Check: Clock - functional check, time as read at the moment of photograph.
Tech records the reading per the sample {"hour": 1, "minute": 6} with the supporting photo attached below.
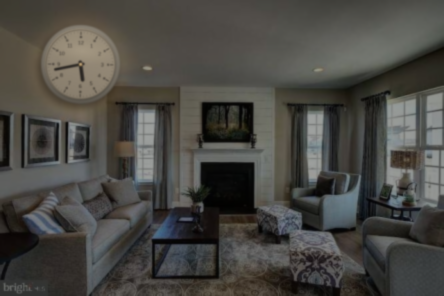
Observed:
{"hour": 5, "minute": 43}
